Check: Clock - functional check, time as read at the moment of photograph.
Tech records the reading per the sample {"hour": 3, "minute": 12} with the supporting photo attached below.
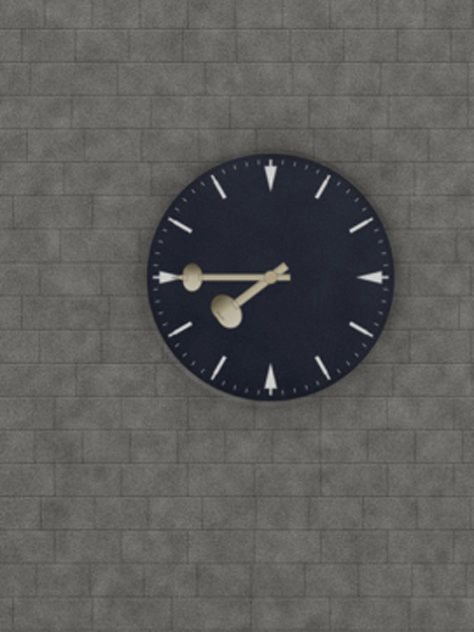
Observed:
{"hour": 7, "minute": 45}
